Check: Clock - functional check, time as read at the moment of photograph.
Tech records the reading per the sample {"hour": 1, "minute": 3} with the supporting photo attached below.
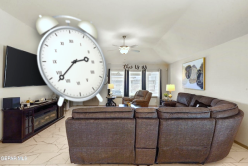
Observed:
{"hour": 2, "minute": 38}
